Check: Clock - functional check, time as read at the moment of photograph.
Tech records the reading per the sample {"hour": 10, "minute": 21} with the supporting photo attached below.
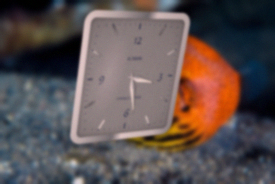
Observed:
{"hour": 3, "minute": 28}
